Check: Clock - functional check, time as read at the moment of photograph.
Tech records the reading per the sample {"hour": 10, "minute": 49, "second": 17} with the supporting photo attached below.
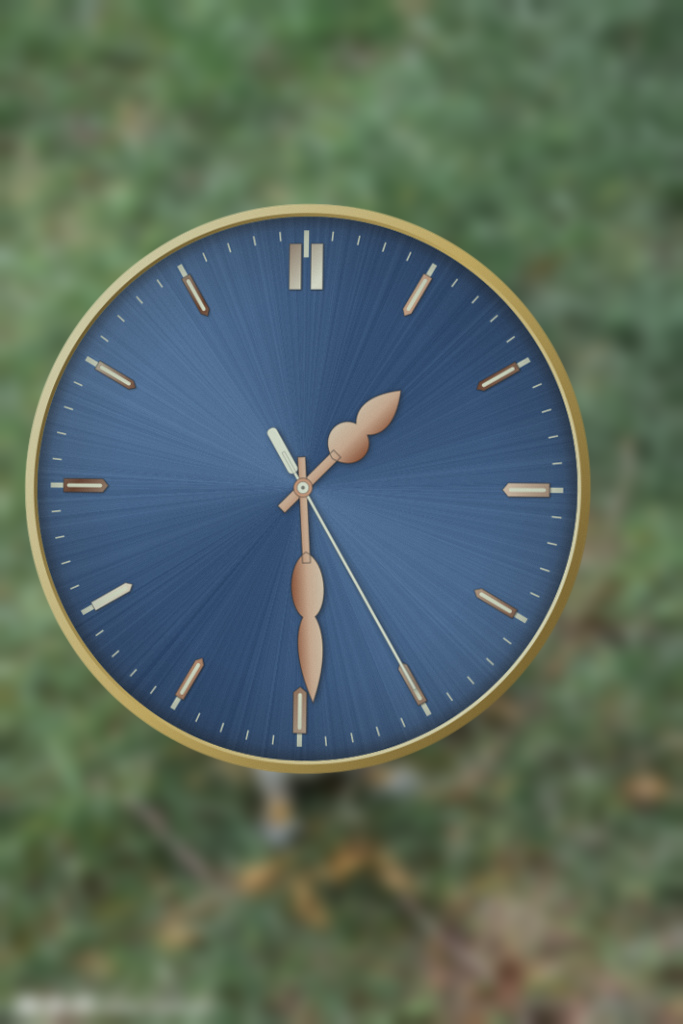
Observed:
{"hour": 1, "minute": 29, "second": 25}
